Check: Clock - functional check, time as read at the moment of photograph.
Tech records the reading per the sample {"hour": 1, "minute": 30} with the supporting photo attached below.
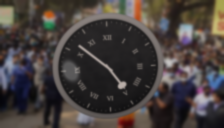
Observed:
{"hour": 4, "minute": 52}
